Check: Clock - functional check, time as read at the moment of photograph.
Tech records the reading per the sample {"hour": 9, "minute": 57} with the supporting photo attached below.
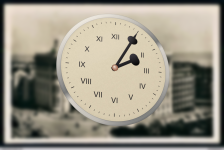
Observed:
{"hour": 2, "minute": 5}
